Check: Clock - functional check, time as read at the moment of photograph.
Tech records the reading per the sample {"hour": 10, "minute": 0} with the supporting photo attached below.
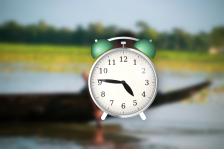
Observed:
{"hour": 4, "minute": 46}
